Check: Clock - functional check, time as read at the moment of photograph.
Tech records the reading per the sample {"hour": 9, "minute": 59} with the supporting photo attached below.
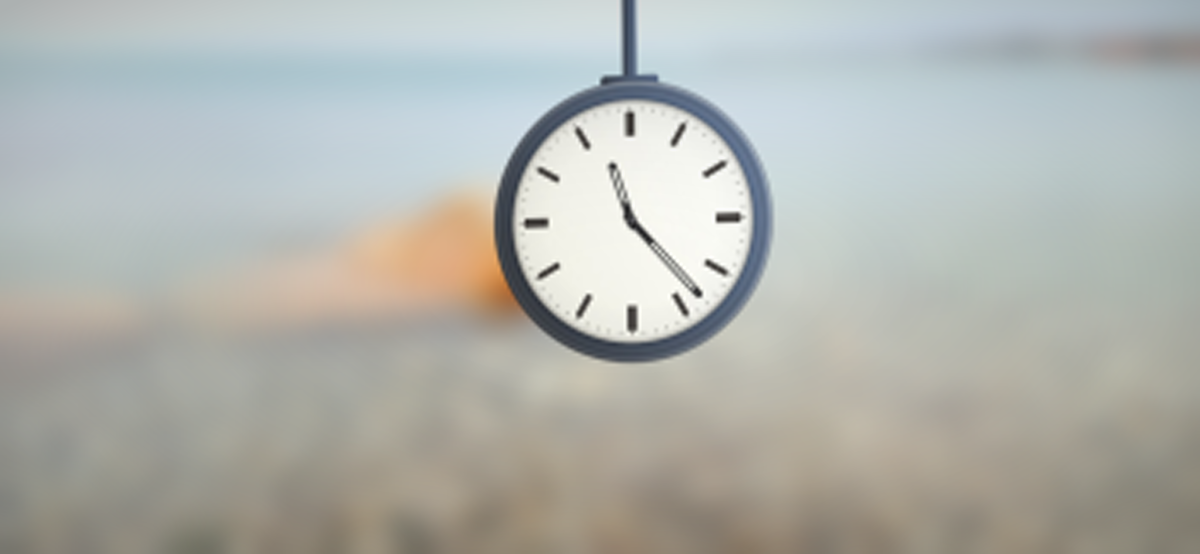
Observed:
{"hour": 11, "minute": 23}
